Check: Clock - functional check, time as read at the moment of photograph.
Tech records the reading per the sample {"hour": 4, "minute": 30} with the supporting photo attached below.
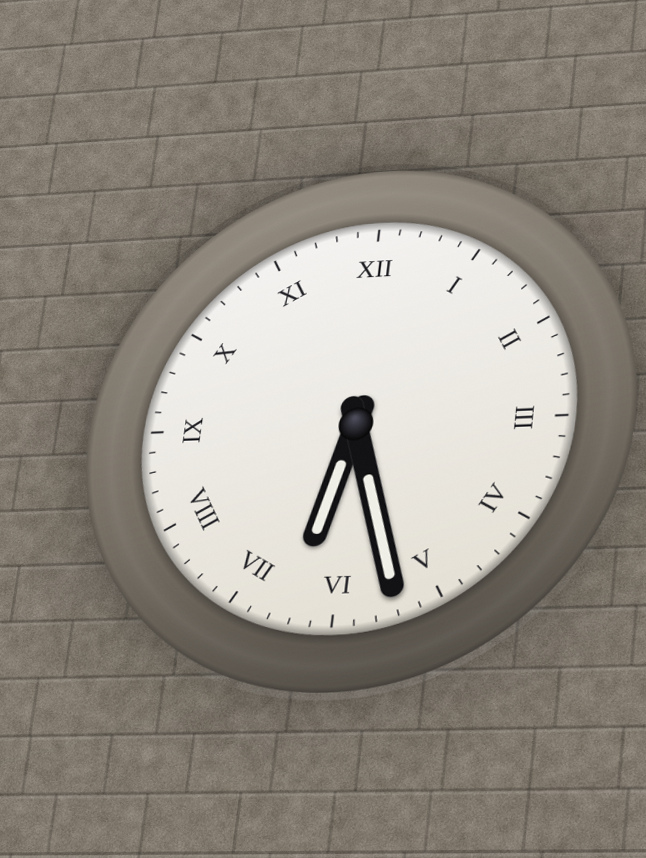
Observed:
{"hour": 6, "minute": 27}
